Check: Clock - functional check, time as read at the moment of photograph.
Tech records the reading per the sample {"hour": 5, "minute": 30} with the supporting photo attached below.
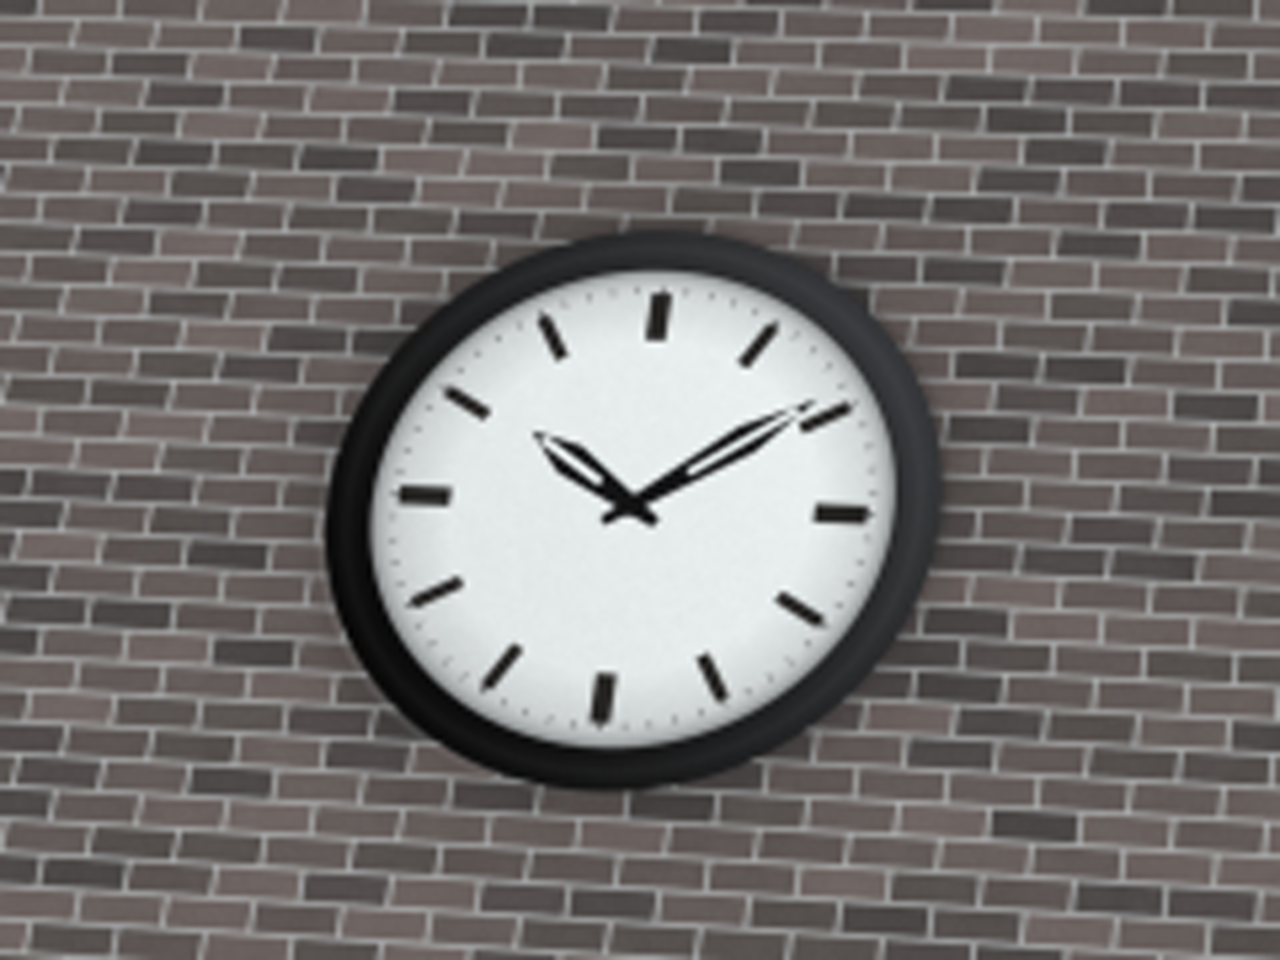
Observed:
{"hour": 10, "minute": 9}
